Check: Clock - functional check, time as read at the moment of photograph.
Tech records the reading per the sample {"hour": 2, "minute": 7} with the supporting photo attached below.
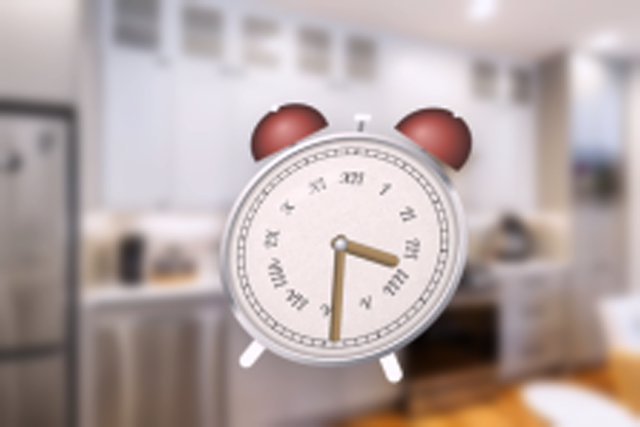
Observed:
{"hour": 3, "minute": 29}
